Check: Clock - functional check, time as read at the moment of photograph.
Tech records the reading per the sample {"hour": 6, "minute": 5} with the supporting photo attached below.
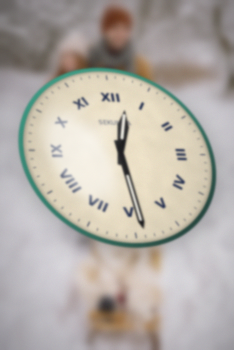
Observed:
{"hour": 12, "minute": 29}
